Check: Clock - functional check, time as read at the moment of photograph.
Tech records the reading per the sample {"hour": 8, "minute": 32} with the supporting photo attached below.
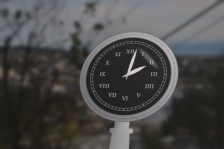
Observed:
{"hour": 2, "minute": 2}
